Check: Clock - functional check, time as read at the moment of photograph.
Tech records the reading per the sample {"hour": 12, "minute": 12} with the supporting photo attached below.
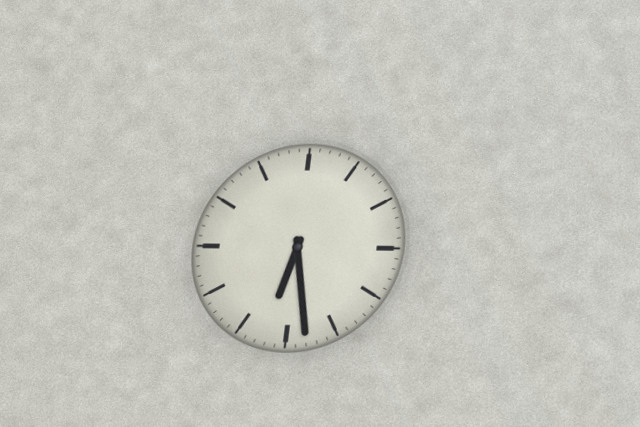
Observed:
{"hour": 6, "minute": 28}
